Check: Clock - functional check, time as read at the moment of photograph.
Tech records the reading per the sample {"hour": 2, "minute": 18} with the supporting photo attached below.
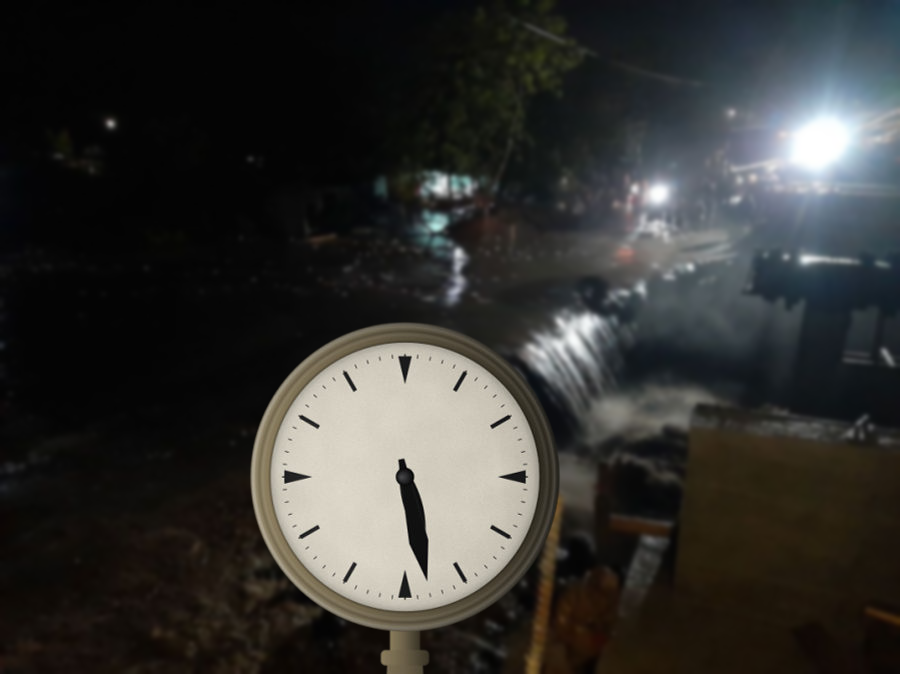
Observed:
{"hour": 5, "minute": 28}
